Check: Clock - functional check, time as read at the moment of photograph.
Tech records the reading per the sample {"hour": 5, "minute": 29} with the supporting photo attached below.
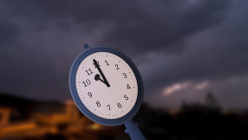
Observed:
{"hour": 11, "minute": 0}
